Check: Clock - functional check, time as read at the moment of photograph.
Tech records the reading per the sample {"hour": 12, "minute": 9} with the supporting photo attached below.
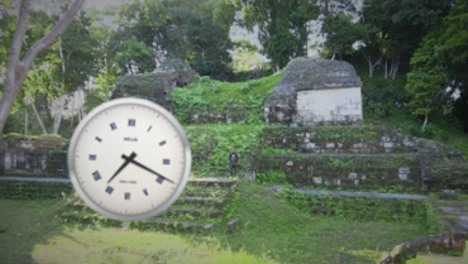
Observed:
{"hour": 7, "minute": 19}
